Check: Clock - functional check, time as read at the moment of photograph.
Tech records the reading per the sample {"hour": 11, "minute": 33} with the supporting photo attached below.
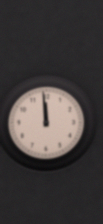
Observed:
{"hour": 11, "minute": 59}
